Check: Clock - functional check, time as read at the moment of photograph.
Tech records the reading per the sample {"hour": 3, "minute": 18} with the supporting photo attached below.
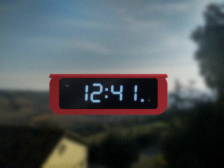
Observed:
{"hour": 12, "minute": 41}
